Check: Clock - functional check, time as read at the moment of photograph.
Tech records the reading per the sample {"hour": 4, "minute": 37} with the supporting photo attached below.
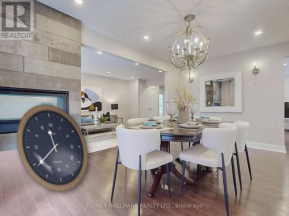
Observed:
{"hour": 11, "minute": 39}
